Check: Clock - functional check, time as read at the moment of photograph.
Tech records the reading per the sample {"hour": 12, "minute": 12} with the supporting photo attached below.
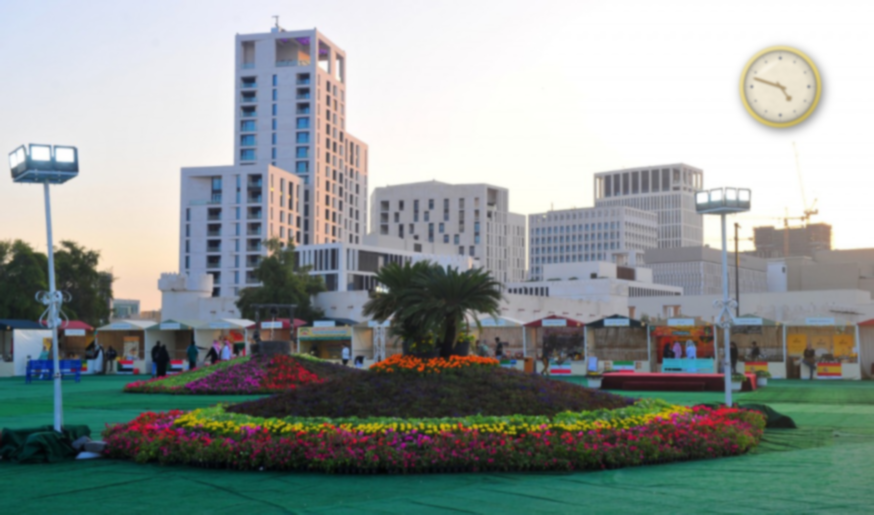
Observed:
{"hour": 4, "minute": 48}
